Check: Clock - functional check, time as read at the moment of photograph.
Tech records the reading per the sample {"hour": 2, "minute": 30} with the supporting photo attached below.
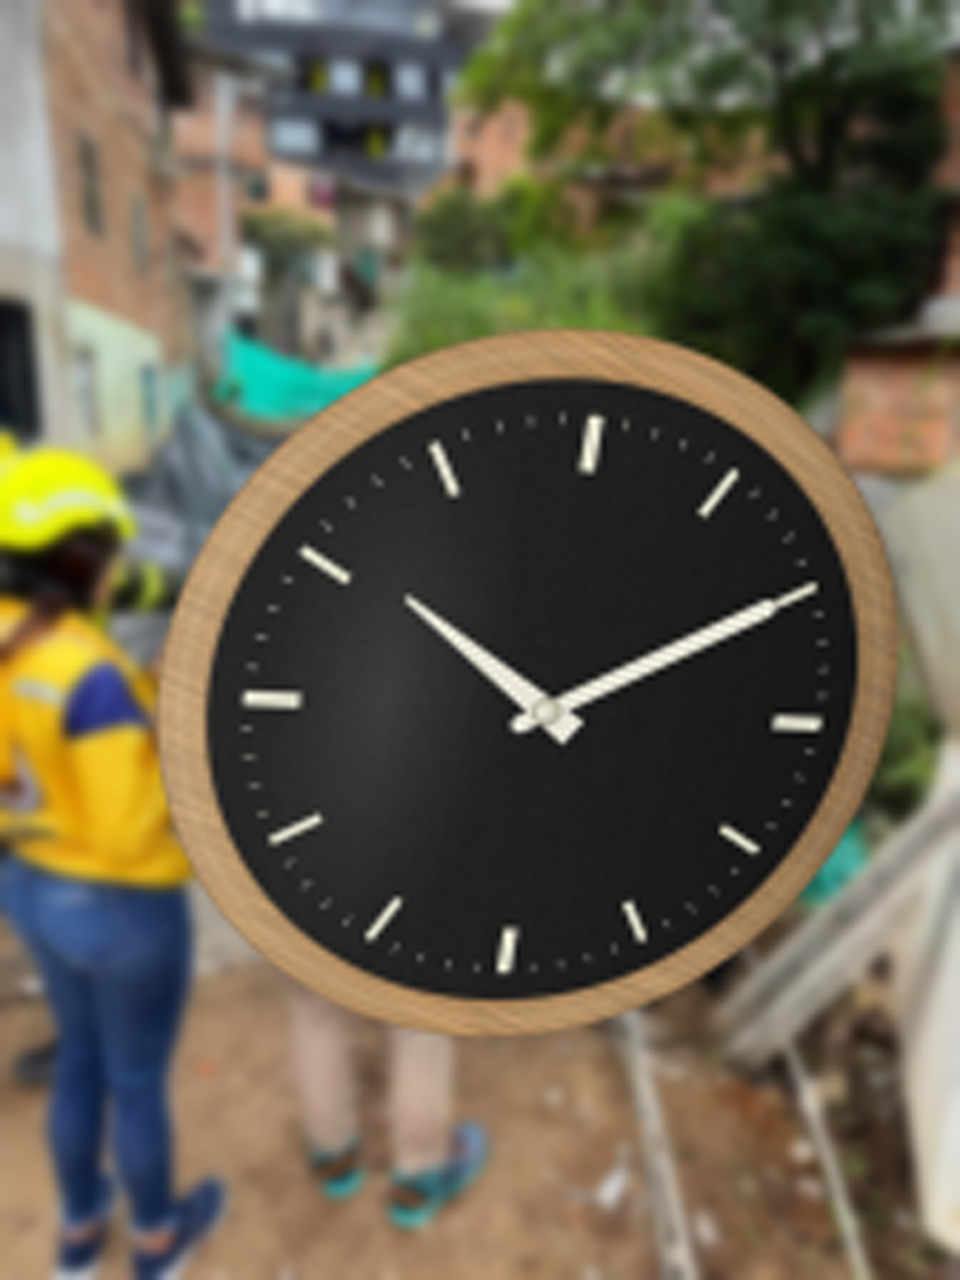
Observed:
{"hour": 10, "minute": 10}
